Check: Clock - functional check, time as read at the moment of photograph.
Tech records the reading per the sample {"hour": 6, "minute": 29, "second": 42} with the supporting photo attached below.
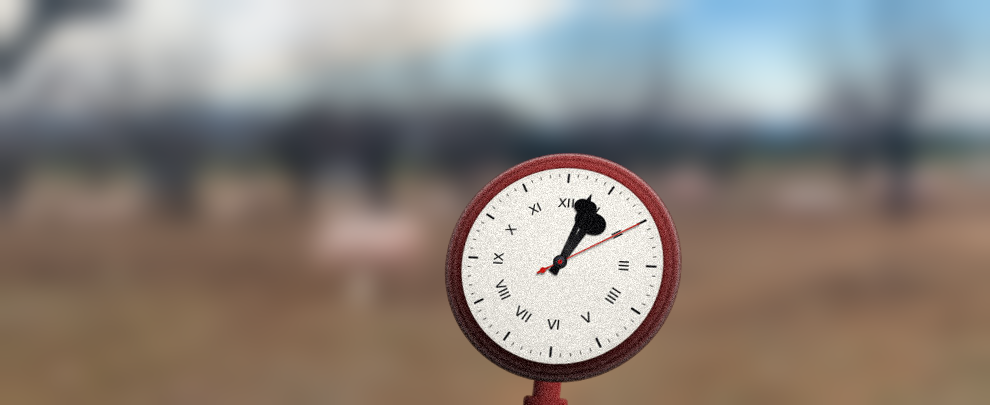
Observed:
{"hour": 1, "minute": 3, "second": 10}
